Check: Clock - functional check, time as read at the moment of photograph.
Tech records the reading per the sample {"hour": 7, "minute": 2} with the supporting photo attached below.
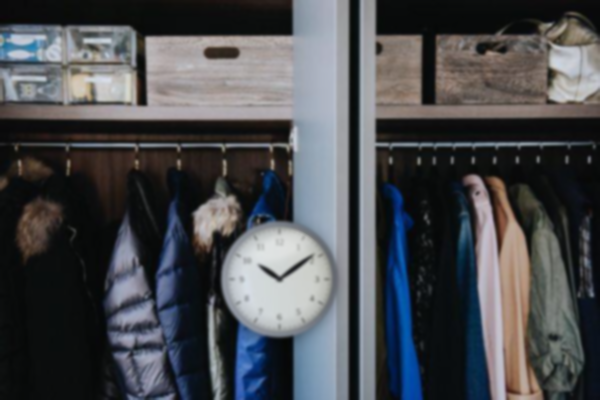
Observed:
{"hour": 10, "minute": 9}
